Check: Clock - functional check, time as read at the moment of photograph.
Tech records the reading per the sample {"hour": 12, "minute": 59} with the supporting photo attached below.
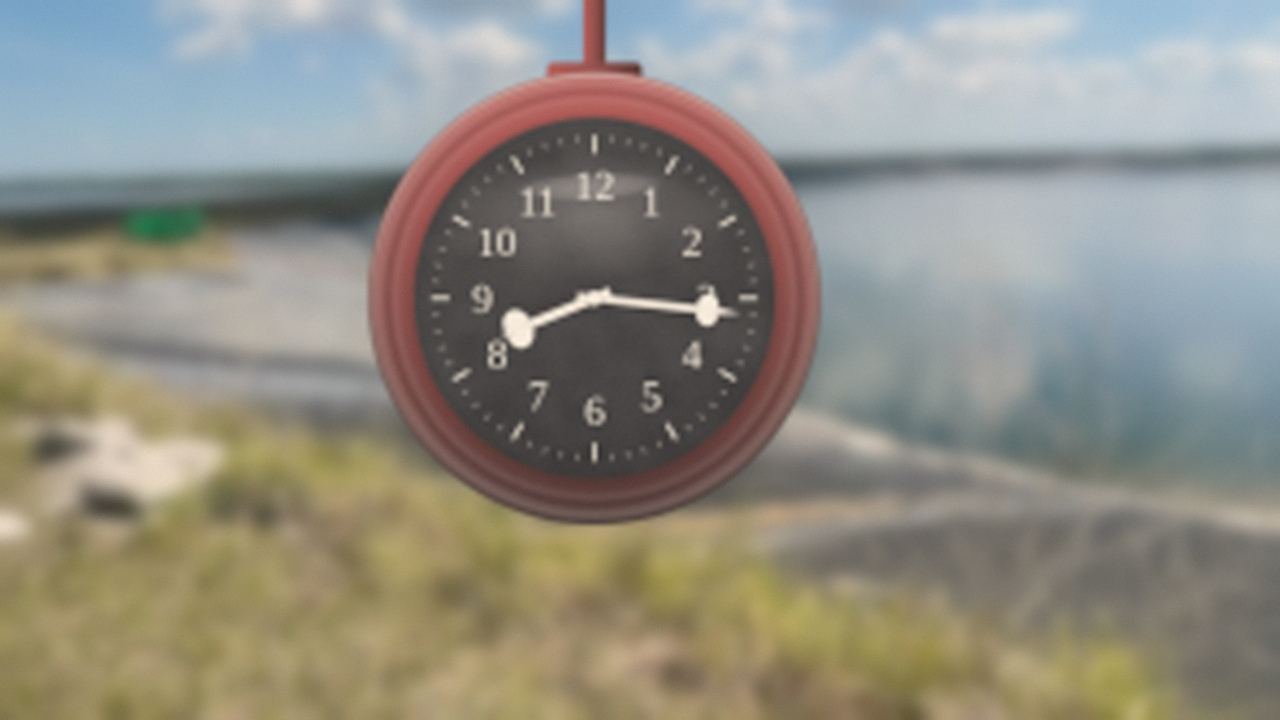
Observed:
{"hour": 8, "minute": 16}
